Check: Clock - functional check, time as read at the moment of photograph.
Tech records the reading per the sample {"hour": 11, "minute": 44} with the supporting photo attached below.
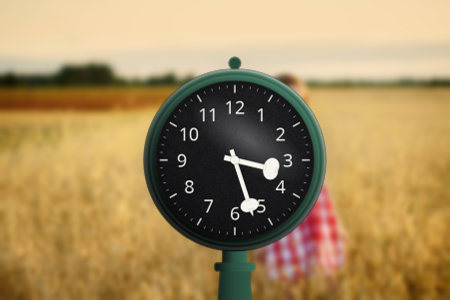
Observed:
{"hour": 3, "minute": 27}
